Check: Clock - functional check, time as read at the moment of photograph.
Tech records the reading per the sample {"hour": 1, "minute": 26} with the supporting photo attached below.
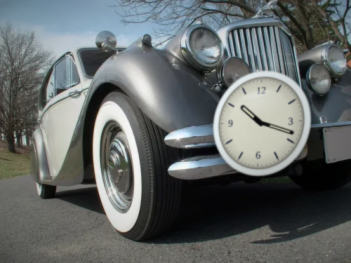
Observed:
{"hour": 10, "minute": 18}
